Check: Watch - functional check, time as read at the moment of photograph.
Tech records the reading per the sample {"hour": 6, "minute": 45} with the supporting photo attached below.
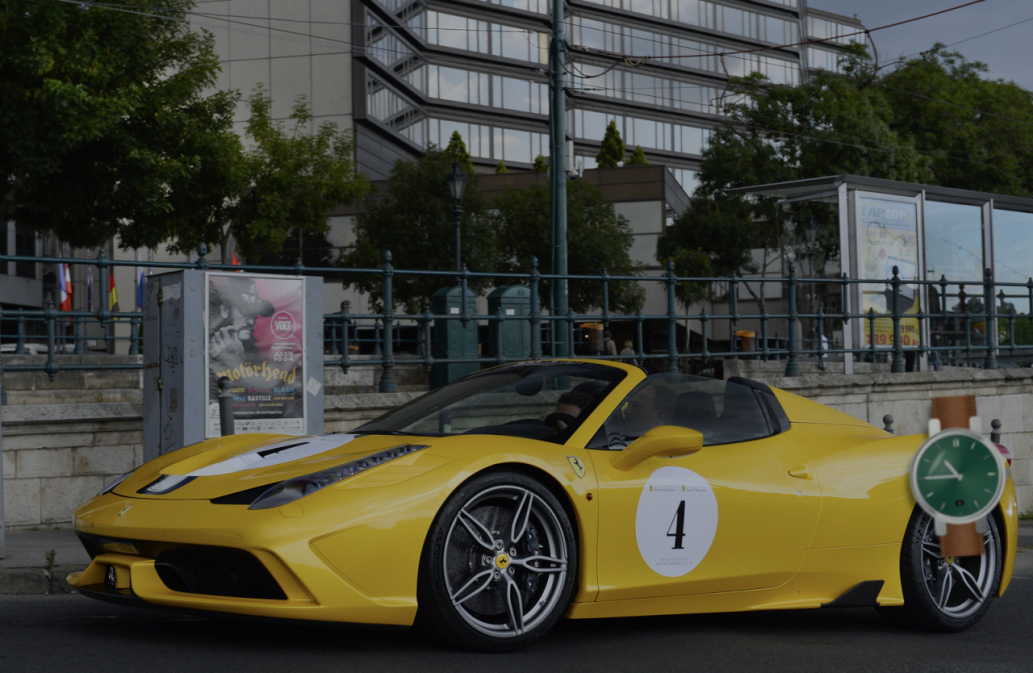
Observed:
{"hour": 10, "minute": 45}
